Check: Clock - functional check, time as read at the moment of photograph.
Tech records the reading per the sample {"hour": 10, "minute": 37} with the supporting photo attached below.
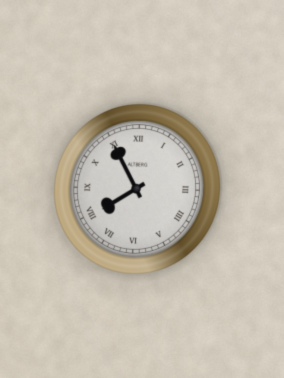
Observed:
{"hour": 7, "minute": 55}
